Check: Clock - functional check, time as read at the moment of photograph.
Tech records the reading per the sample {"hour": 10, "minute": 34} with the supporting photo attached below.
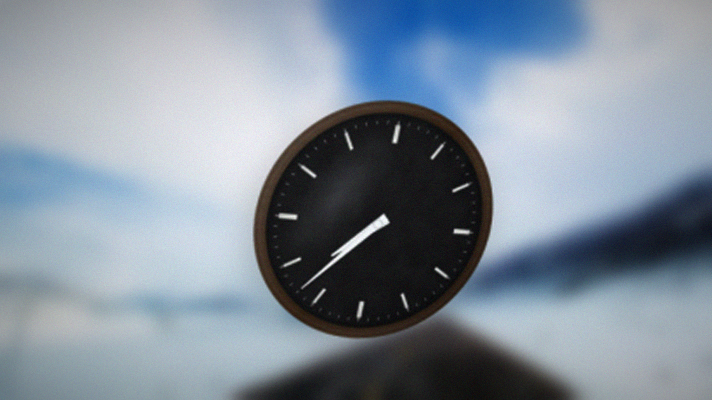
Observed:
{"hour": 7, "minute": 37}
